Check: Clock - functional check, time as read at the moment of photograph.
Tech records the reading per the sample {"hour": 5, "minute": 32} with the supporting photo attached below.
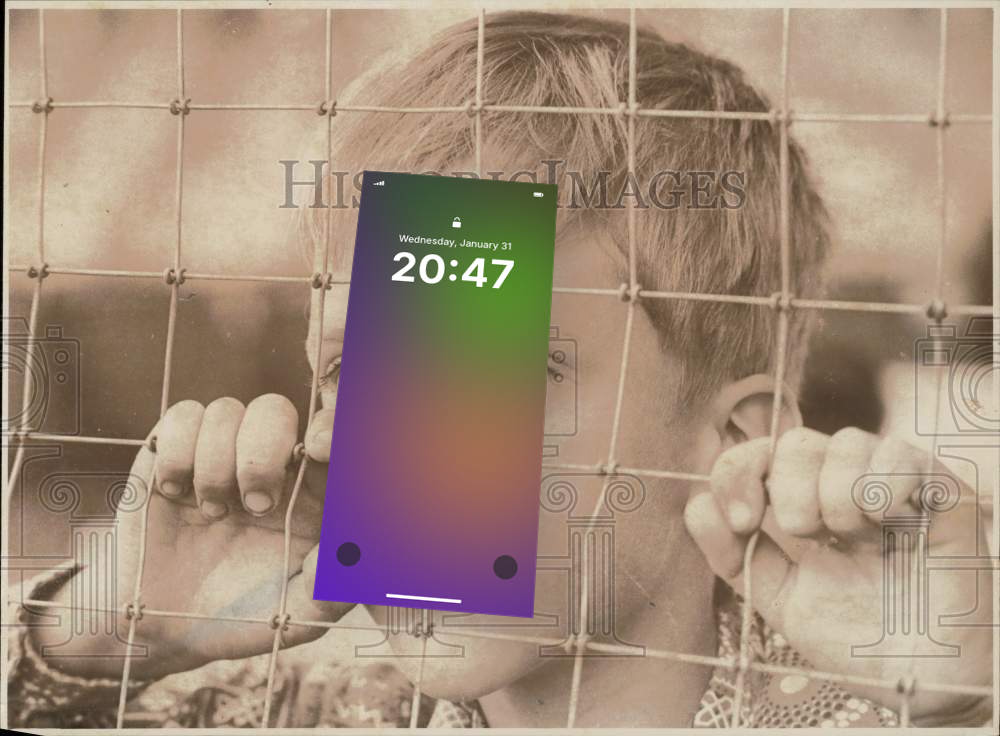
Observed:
{"hour": 20, "minute": 47}
